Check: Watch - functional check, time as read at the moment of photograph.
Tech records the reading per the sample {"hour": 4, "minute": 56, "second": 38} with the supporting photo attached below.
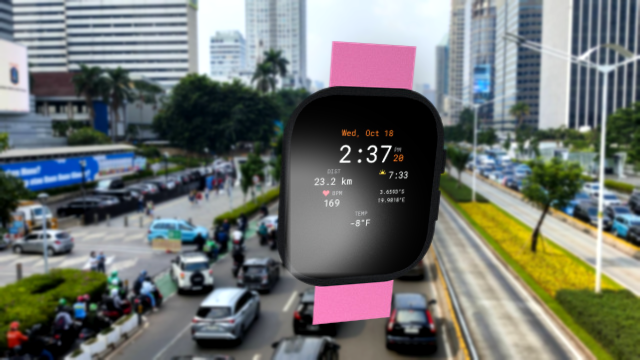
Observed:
{"hour": 2, "minute": 37, "second": 20}
